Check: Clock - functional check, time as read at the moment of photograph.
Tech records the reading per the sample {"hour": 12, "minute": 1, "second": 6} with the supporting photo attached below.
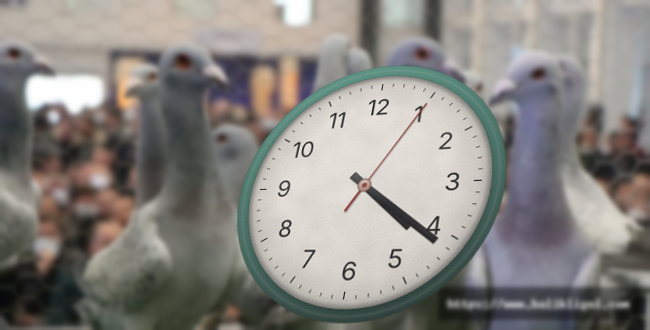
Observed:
{"hour": 4, "minute": 21, "second": 5}
